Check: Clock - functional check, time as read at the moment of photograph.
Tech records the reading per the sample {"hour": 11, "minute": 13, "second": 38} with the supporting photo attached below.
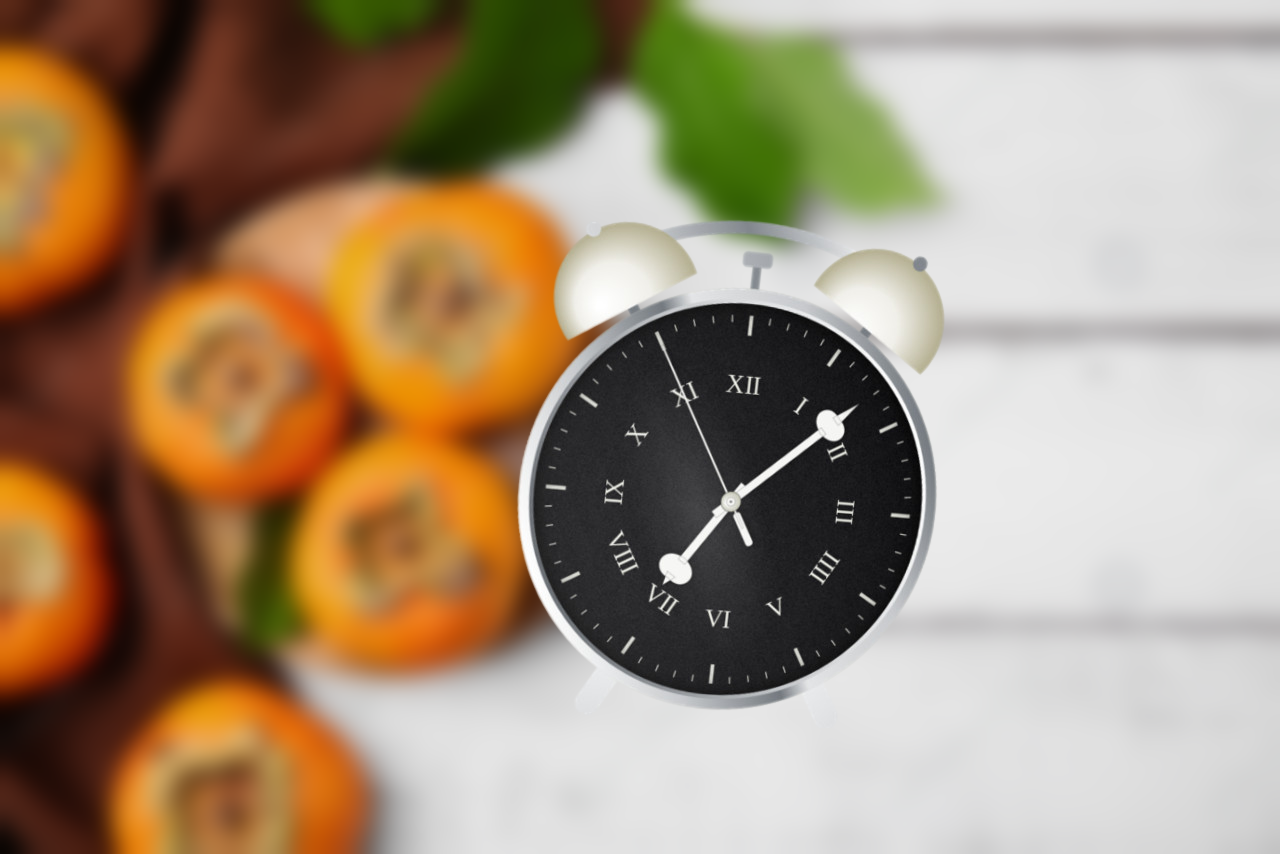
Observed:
{"hour": 7, "minute": 7, "second": 55}
